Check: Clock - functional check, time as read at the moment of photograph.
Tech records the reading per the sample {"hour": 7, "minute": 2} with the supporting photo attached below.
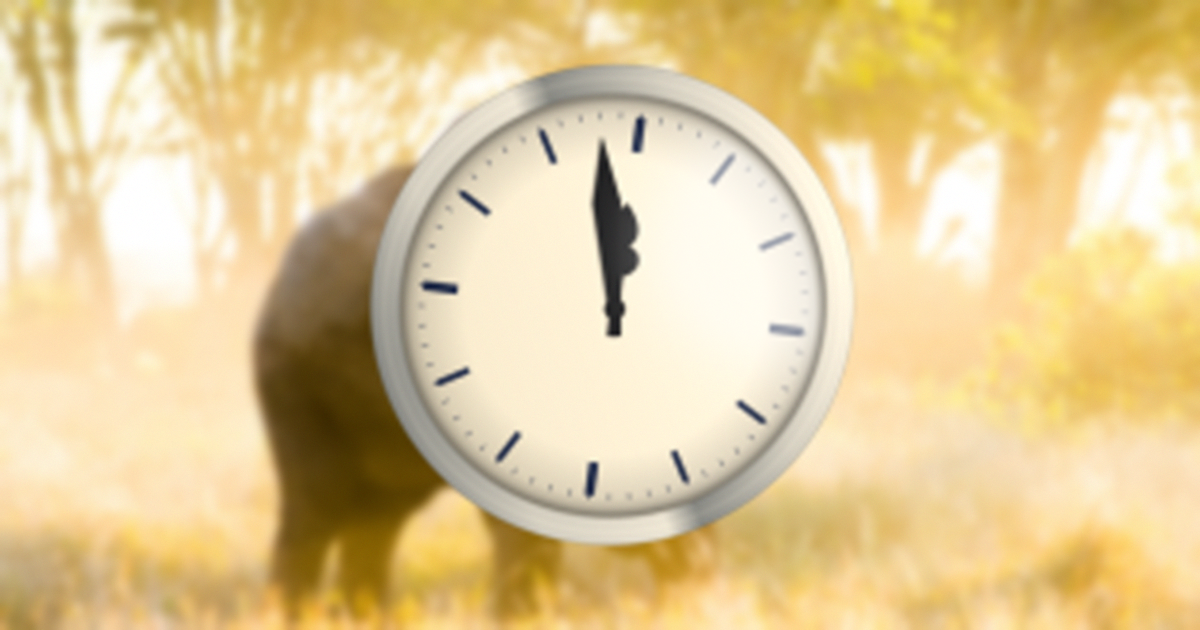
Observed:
{"hour": 11, "minute": 58}
